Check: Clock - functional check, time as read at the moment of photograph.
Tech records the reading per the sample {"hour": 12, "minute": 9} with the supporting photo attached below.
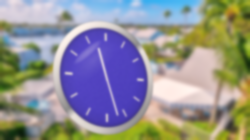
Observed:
{"hour": 11, "minute": 27}
